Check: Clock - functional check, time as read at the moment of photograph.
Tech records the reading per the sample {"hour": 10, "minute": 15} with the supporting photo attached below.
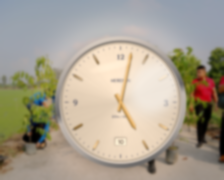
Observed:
{"hour": 5, "minute": 2}
